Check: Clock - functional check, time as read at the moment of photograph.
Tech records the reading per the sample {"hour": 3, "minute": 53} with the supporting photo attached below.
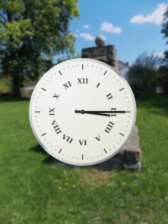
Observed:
{"hour": 3, "minute": 15}
